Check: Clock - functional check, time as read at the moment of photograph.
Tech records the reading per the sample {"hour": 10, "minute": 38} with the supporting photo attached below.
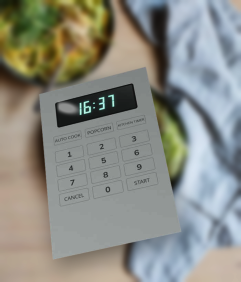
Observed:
{"hour": 16, "minute": 37}
